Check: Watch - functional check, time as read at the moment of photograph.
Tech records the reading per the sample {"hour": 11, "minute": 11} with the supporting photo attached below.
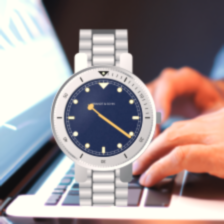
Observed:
{"hour": 10, "minute": 21}
